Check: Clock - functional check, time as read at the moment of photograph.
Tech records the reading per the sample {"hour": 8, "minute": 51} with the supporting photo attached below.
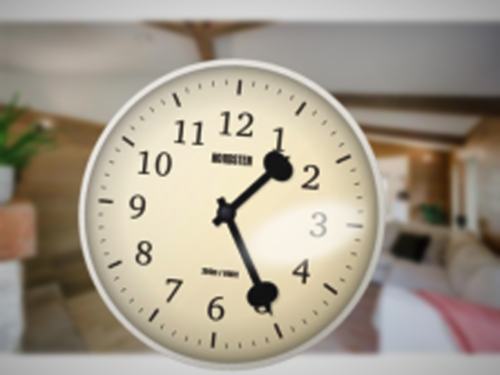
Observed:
{"hour": 1, "minute": 25}
